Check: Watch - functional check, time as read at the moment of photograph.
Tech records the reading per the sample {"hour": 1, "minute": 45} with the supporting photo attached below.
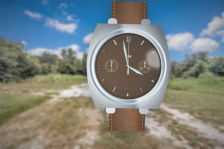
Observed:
{"hour": 3, "minute": 58}
